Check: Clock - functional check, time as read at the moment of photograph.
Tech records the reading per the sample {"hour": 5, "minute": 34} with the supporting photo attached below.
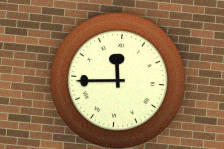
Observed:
{"hour": 11, "minute": 44}
